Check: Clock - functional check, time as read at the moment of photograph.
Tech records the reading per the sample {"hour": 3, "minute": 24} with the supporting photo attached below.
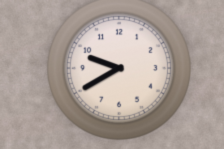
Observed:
{"hour": 9, "minute": 40}
